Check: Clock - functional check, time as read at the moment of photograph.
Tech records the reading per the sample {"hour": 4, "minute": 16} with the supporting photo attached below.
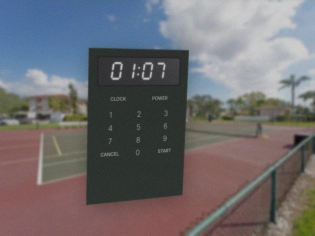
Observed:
{"hour": 1, "minute": 7}
